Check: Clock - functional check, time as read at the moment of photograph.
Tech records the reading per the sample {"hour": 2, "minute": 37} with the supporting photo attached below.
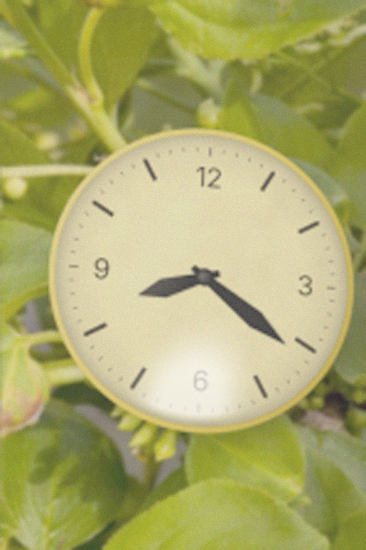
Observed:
{"hour": 8, "minute": 21}
